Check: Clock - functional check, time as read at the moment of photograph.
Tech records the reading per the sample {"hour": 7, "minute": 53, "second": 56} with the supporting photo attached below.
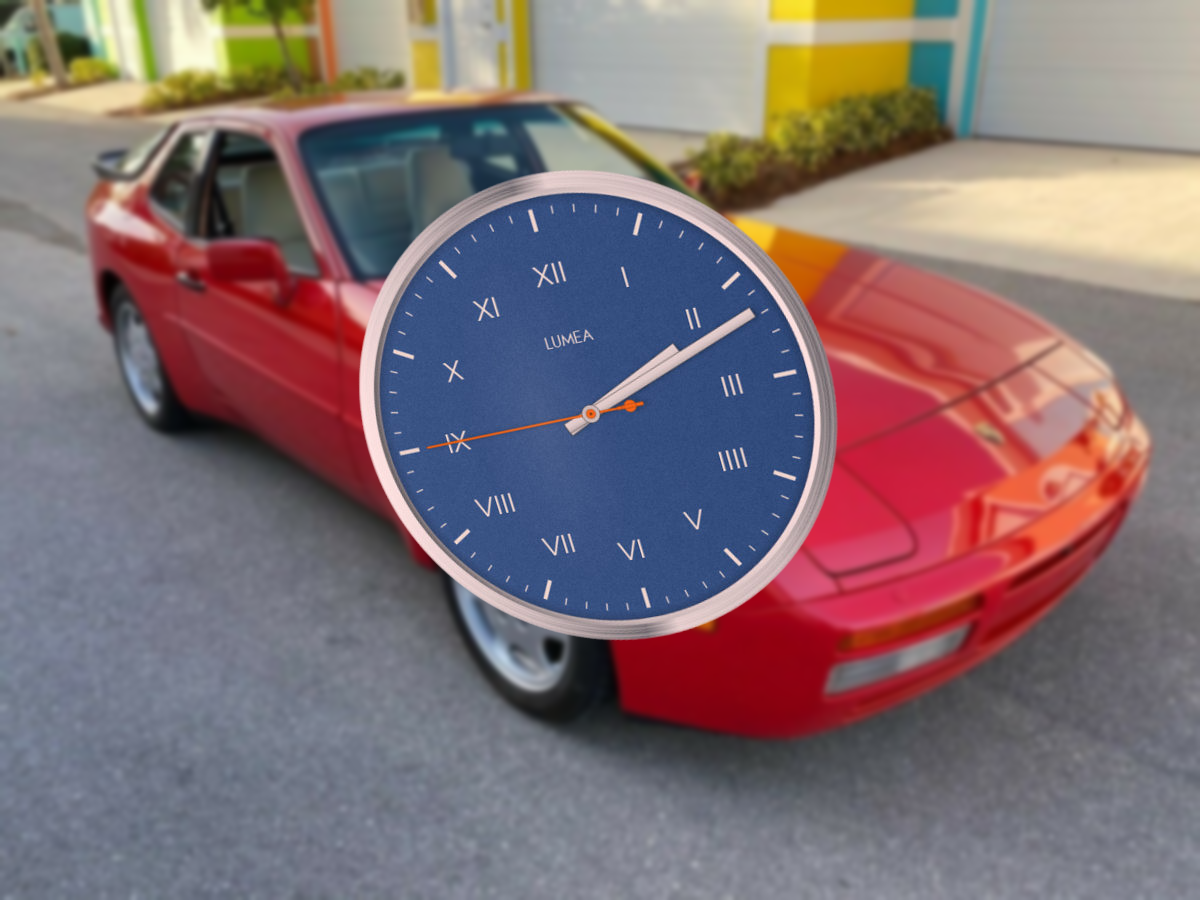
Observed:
{"hour": 2, "minute": 11, "second": 45}
